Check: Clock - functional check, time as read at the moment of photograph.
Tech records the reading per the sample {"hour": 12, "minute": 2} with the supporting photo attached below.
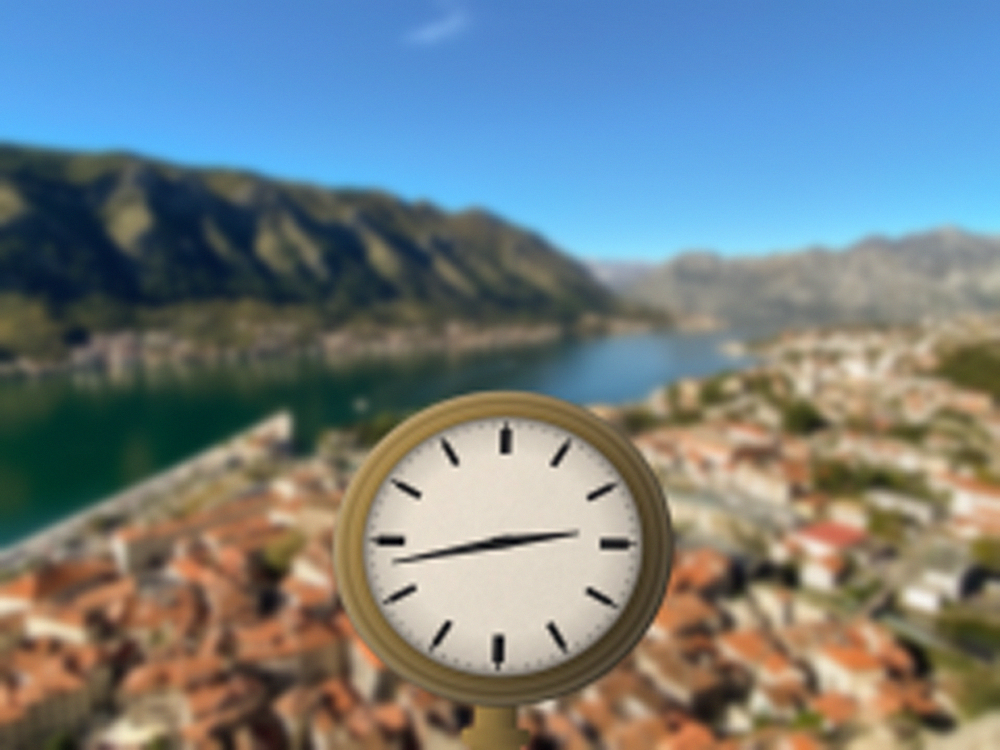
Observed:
{"hour": 2, "minute": 43}
